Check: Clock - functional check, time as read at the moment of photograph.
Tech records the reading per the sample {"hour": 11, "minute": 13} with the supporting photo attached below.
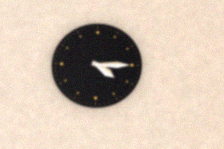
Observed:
{"hour": 4, "minute": 15}
